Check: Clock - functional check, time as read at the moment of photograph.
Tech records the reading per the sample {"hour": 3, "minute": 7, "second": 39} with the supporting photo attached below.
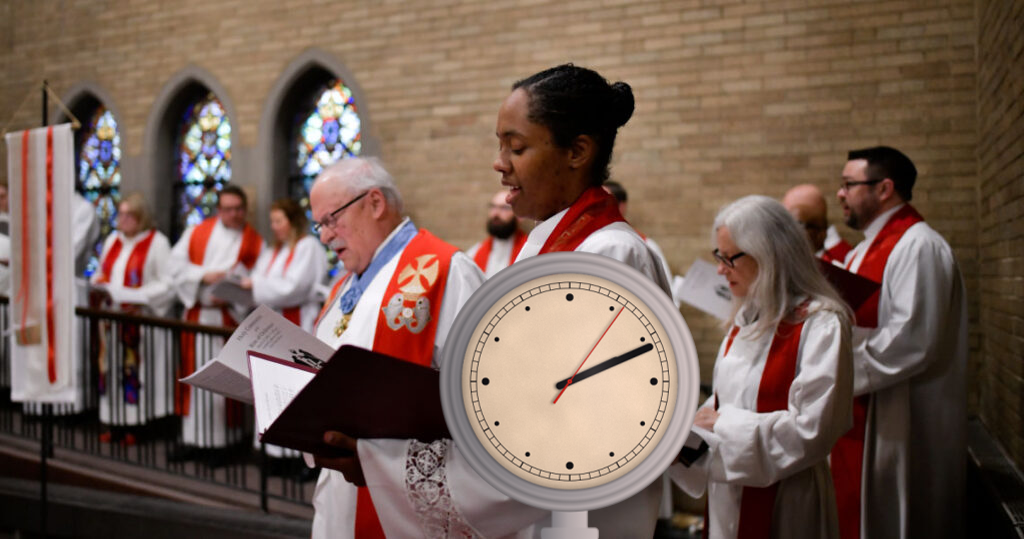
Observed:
{"hour": 2, "minute": 11, "second": 6}
